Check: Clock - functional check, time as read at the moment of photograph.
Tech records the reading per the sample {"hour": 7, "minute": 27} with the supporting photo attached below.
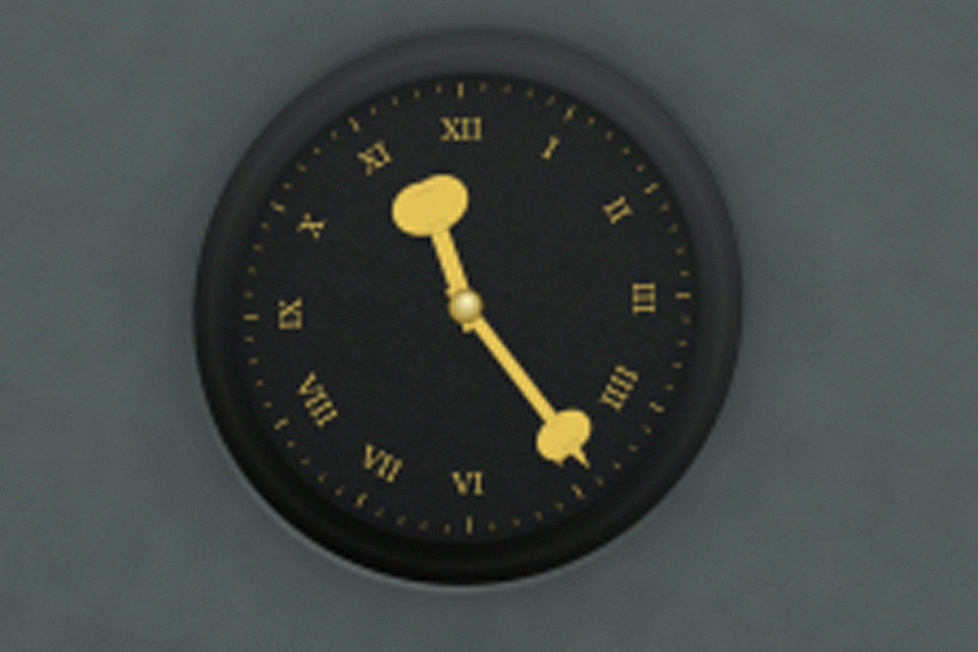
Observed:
{"hour": 11, "minute": 24}
